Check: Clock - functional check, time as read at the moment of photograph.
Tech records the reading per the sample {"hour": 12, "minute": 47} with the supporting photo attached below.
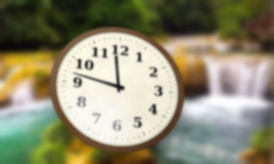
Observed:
{"hour": 11, "minute": 47}
